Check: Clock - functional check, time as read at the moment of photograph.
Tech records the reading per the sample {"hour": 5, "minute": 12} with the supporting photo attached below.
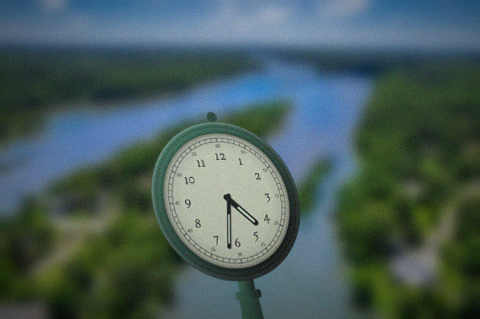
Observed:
{"hour": 4, "minute": 32}
